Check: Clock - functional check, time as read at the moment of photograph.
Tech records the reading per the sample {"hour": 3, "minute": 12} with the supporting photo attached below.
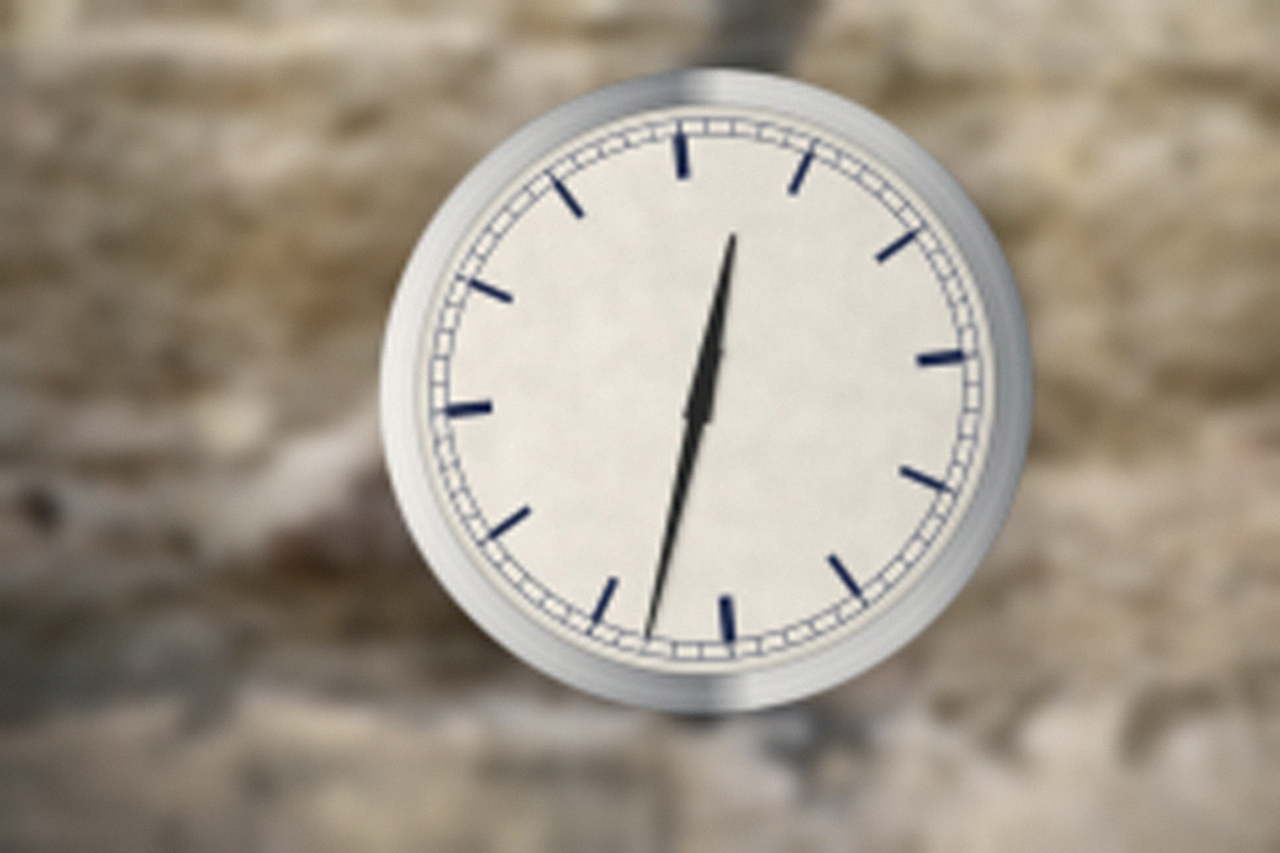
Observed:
{"hour": 12, "minute": 33}
